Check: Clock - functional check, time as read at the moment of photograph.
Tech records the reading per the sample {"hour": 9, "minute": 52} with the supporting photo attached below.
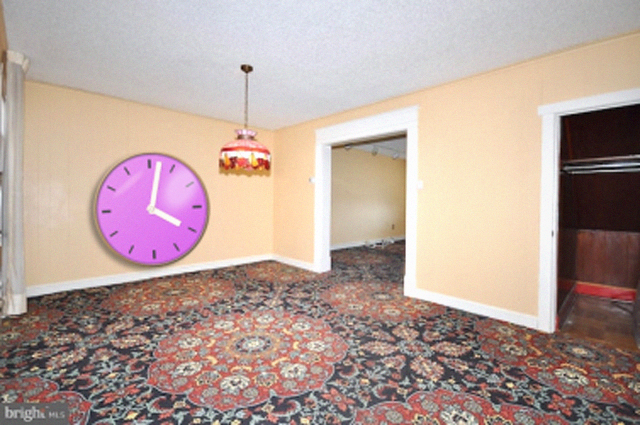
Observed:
{"hour": 4, "minute": 2}
